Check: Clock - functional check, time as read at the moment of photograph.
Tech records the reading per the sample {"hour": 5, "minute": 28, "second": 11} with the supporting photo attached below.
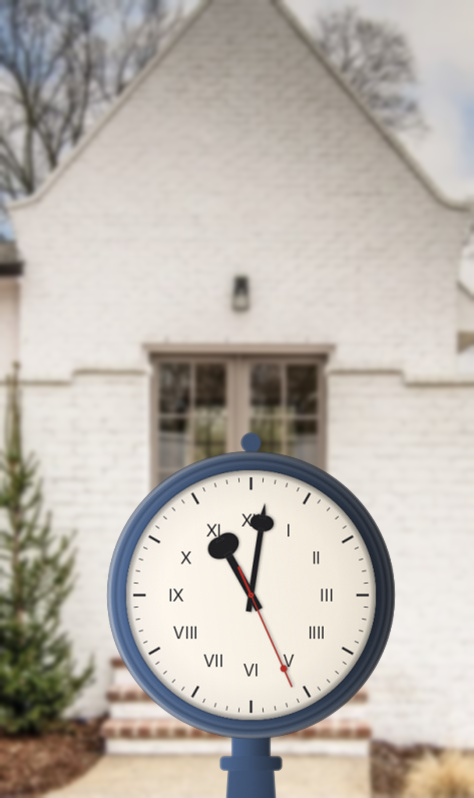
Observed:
{"hour": 11, "minute": 1, "second": 26}
